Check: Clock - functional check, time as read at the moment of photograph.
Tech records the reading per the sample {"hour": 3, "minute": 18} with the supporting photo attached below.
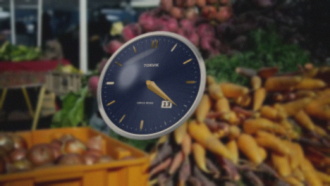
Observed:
{"hour": 4, "minute": 21}
